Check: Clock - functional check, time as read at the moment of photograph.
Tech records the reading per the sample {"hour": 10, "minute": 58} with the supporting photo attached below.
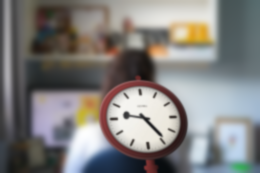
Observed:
{"hour": 9, "minute": 24}
